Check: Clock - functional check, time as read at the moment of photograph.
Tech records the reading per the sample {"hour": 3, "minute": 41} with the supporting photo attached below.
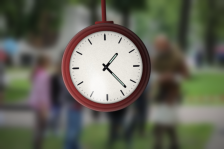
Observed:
{"hour": 1, "minute": 23}
